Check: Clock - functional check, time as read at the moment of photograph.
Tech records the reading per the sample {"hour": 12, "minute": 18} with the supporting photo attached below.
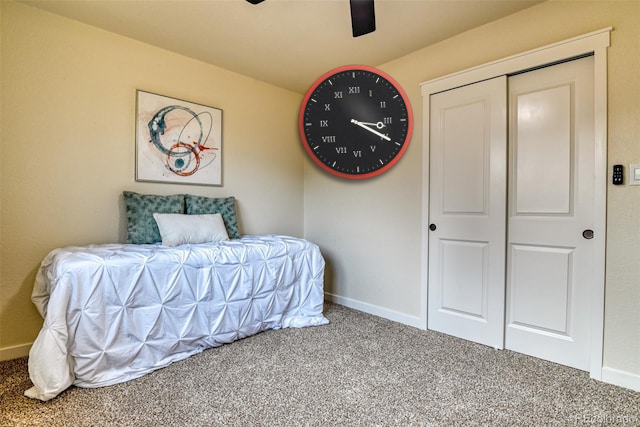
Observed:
{"hour": 3, "minute": 20}
